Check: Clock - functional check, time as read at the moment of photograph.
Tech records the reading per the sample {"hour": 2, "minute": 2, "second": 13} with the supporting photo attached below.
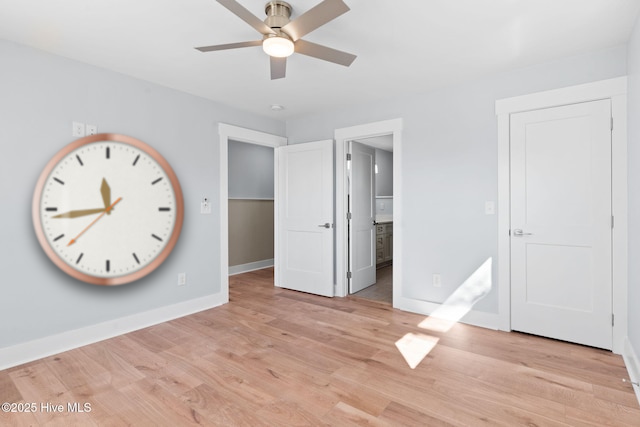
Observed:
{"hour": 11, "minute": 43, "second": 38}
